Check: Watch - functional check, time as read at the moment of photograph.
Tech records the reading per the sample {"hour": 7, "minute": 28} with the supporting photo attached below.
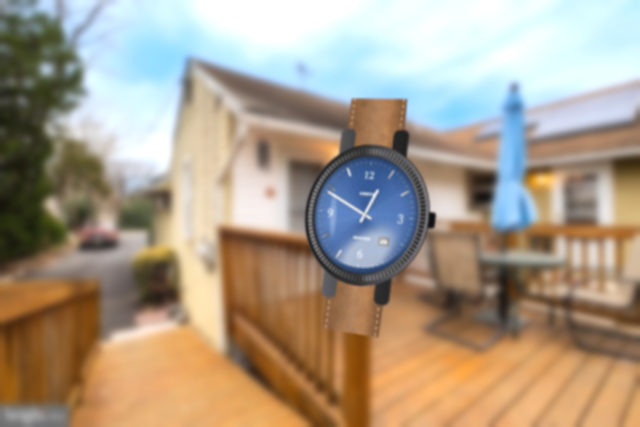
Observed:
{"hour": 12, "minute": 49}
